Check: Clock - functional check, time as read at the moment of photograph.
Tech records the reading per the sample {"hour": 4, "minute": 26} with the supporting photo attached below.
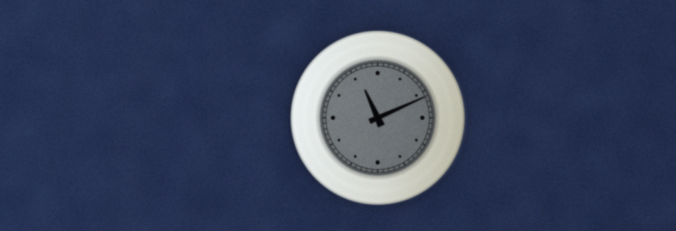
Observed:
{"hour": 11, "minute": 11}
